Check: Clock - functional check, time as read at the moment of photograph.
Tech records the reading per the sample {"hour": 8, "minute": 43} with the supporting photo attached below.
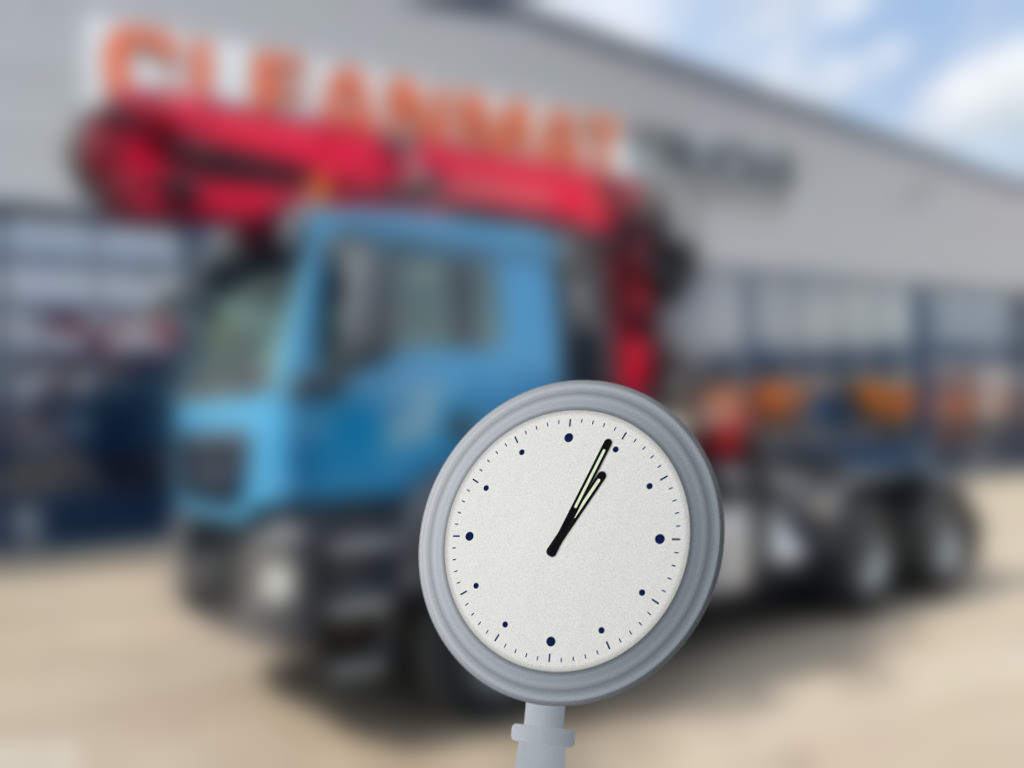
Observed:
{"hour": 1, "minute": 4}
